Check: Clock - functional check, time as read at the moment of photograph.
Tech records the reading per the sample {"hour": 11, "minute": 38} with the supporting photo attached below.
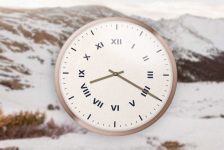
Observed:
{"hour": 8, "minute": 20}
